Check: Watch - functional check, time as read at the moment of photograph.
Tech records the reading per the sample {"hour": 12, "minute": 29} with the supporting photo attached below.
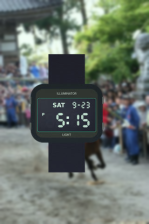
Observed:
{"hour": 5, "minute": 15}
